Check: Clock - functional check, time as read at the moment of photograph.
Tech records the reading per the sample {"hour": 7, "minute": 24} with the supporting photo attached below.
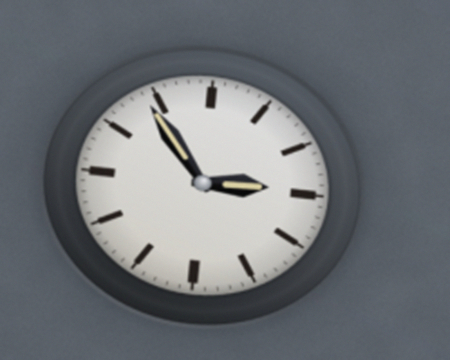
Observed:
{"hour": 2, "minute": 54}
